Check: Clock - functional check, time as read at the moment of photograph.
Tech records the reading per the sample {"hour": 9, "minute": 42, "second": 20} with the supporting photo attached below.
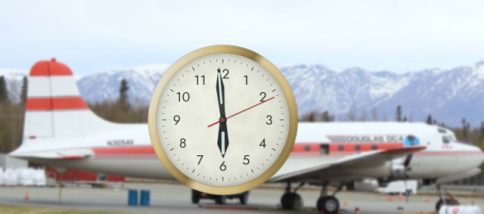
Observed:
{"hour": 5, "minute": 59, "second": 11}
